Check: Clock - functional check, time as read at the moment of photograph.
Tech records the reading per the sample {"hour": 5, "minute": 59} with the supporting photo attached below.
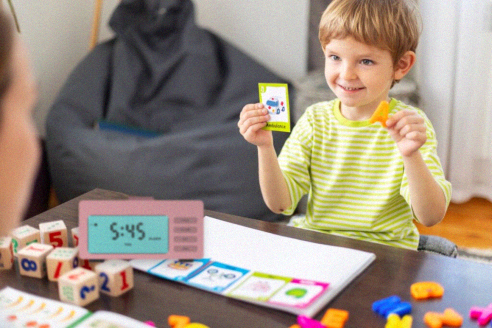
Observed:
{"hour": 5, "minute": 45}
